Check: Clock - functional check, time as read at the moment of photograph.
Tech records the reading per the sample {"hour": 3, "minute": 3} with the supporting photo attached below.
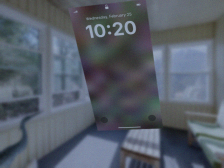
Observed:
{"hour": 10, "minute": 20}
